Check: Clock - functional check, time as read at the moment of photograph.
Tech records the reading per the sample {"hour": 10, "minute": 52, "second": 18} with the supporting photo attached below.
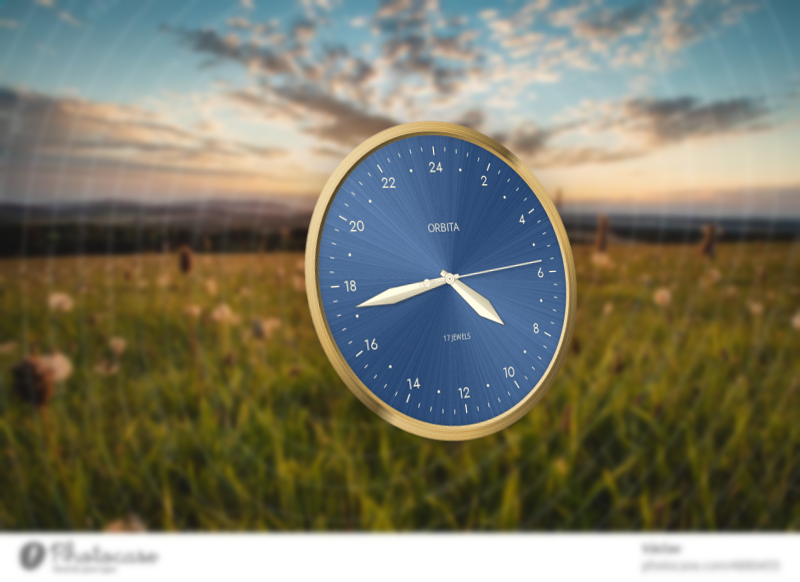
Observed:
{"hour": 8, "minute": 43, "second": 14}
